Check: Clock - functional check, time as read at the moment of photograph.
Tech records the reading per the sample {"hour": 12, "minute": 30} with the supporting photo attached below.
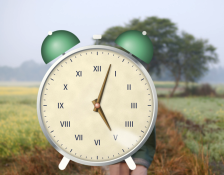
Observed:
{"hour": 5, "minute": 3}
